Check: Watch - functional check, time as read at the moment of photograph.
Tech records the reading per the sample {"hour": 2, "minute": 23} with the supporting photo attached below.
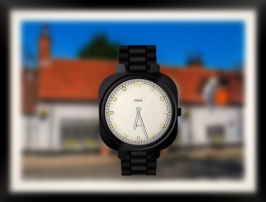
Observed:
{"hour": 6, "minute": 27}
